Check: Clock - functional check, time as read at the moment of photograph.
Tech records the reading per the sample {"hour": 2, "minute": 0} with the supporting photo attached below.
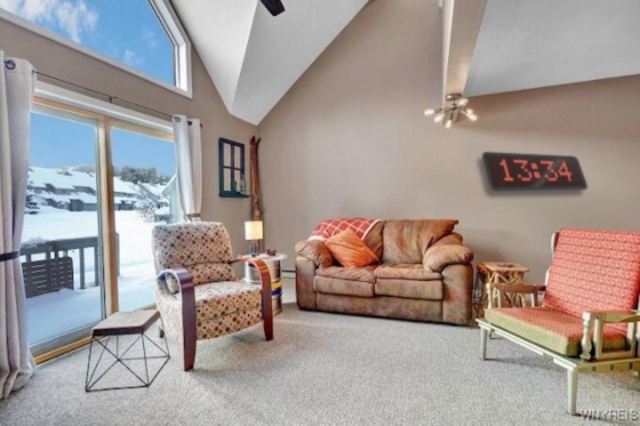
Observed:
{"hour": 13, "minute": 34}
